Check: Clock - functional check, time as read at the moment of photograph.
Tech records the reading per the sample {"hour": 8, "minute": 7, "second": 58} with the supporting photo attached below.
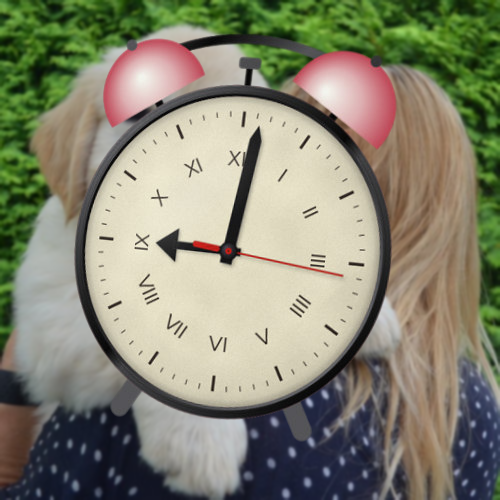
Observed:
{"hour": 9, "minute": 1, "second": 16}
